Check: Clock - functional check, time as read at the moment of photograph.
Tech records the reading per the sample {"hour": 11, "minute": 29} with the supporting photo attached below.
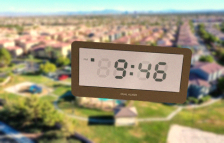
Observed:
{"hour": 9, "minute": 46}
